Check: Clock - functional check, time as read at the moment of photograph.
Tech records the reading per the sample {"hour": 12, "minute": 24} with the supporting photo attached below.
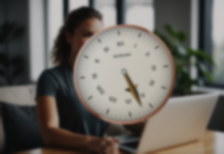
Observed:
{"hour": 5, "minute": 27}
